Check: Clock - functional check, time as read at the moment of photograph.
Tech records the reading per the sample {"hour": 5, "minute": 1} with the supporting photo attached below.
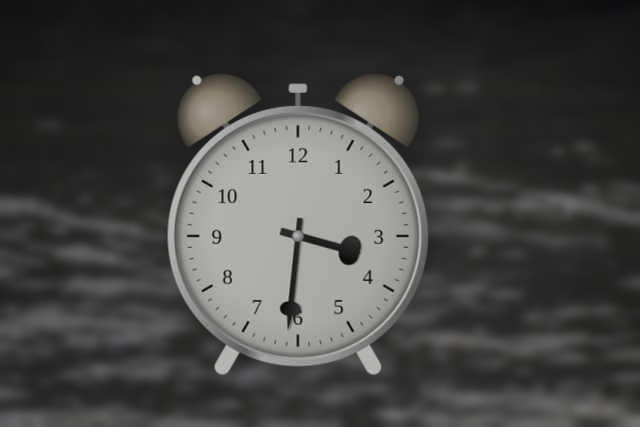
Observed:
{"hour": 3, "minute": 31}
